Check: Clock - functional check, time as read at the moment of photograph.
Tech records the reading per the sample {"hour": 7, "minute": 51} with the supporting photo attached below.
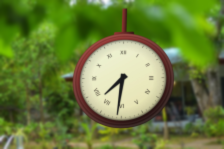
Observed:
{"hour": 7, "minute": 31}
